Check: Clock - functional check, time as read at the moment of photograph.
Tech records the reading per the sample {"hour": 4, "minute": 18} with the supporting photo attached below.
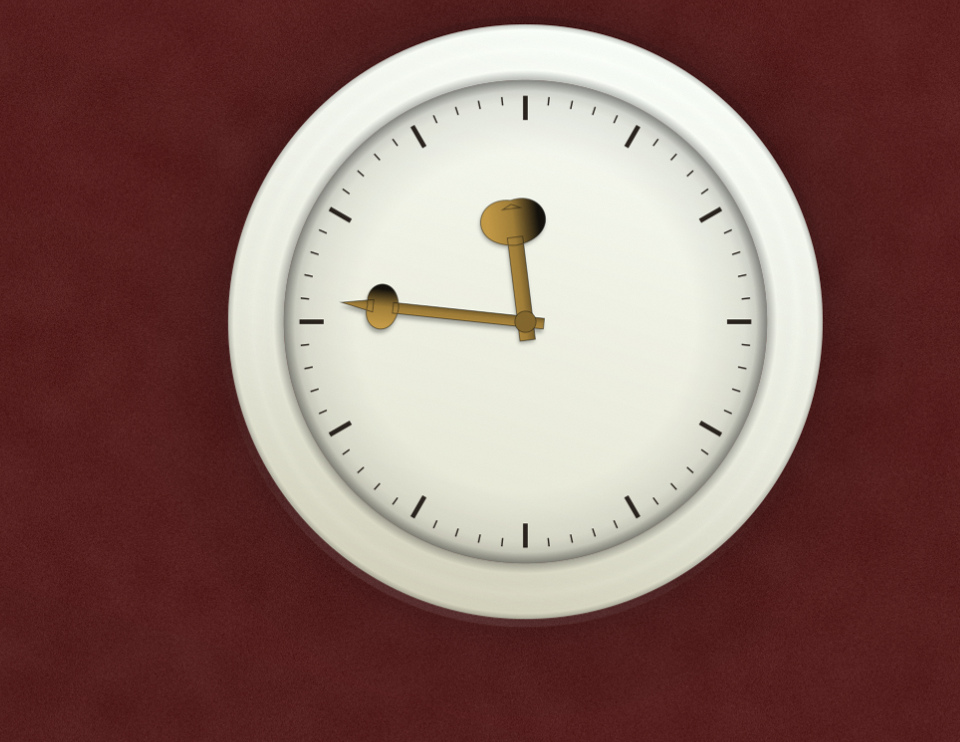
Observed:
{"hour": 11, "minute": 46}
